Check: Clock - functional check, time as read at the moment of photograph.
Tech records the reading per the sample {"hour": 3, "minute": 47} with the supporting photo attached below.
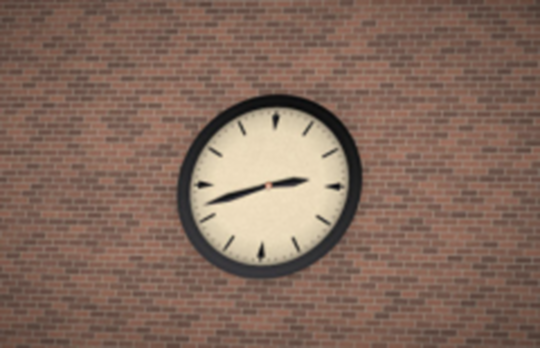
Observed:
{"hour": 2, "minute": 42}
